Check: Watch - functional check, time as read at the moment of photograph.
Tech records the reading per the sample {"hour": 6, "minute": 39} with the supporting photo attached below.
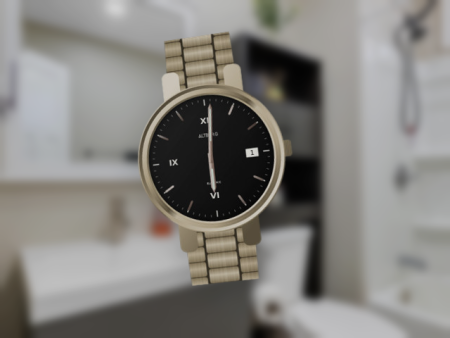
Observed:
{"hour": 6, "minute": 1}
